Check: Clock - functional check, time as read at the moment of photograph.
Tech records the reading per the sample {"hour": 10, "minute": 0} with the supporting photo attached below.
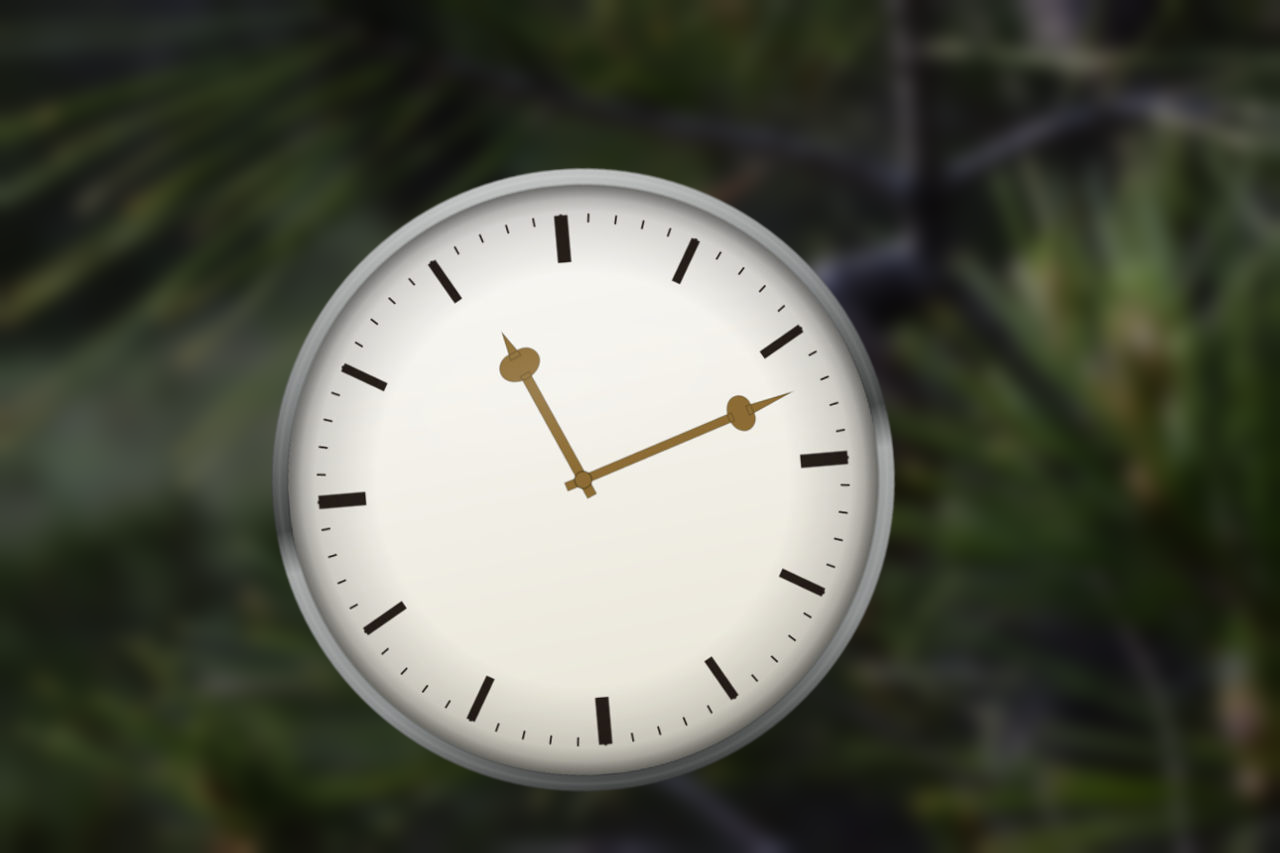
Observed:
{"hour": 11, "minute": 12}
